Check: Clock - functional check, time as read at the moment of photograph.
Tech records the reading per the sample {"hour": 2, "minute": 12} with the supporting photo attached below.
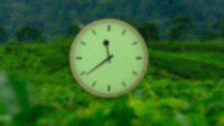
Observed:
{"hour": 11, "minute": 39}
